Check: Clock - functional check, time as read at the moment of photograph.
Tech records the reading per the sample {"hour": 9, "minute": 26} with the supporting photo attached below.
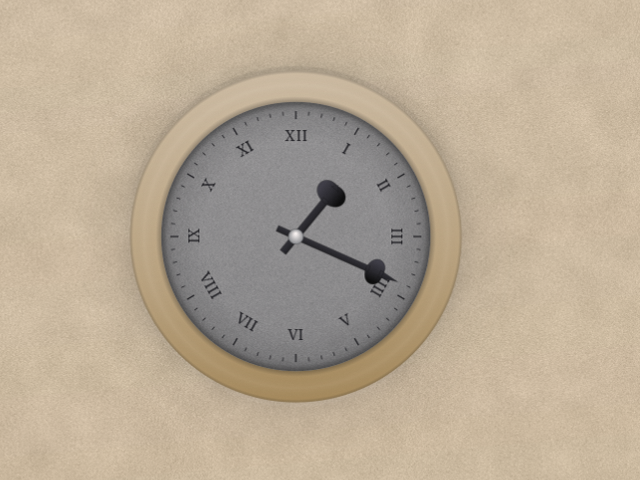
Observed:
{"hour": 1, "minute": 19}
